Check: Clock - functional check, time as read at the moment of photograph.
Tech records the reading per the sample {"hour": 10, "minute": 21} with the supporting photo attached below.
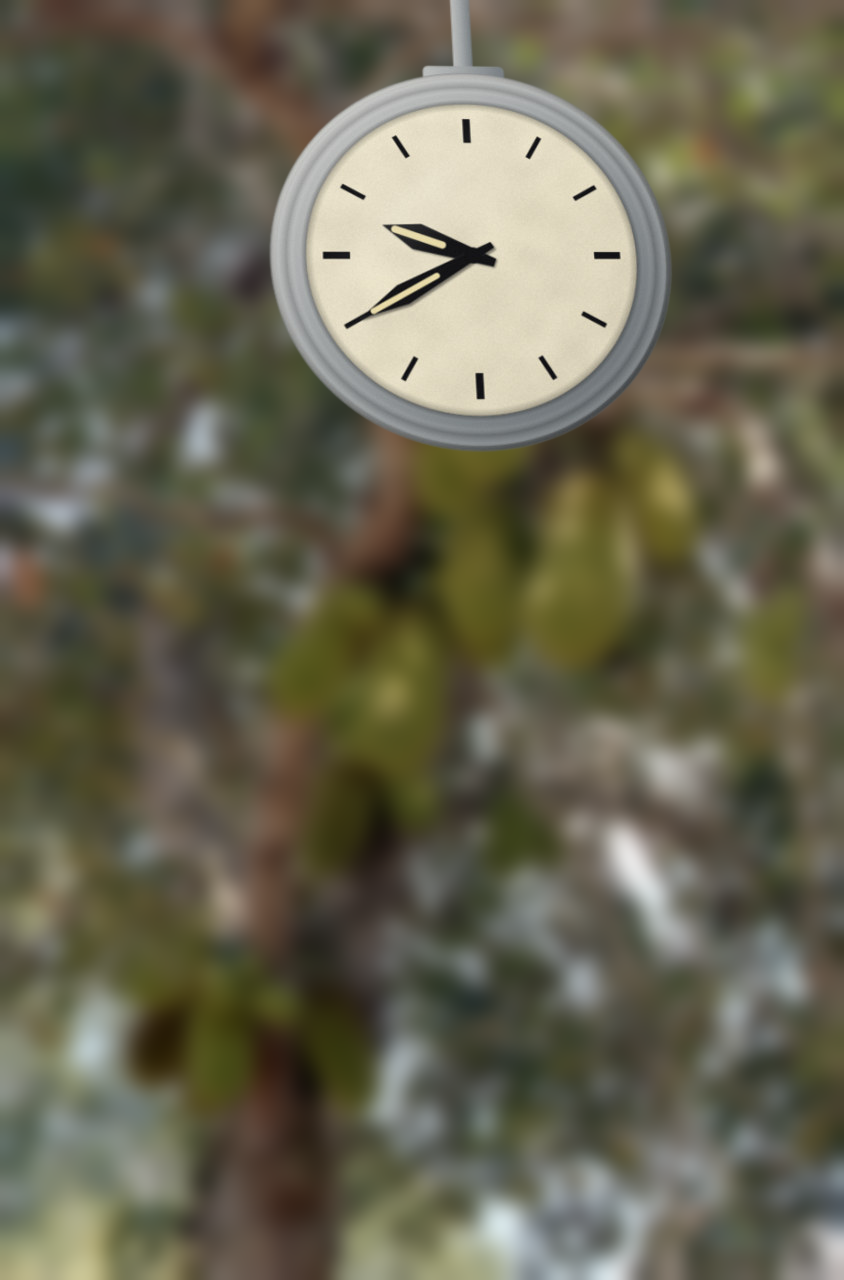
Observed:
{"hour": 9, "minute": 40}
